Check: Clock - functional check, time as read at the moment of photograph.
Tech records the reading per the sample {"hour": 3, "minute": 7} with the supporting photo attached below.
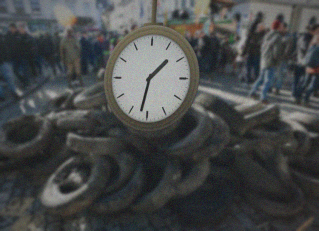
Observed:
{"hour": 1, "minute": 32}
